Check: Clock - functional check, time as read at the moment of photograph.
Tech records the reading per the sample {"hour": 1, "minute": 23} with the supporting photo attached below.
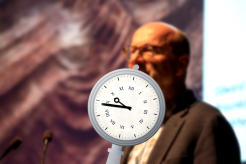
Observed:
{"hour": 9, "minute": 44}
